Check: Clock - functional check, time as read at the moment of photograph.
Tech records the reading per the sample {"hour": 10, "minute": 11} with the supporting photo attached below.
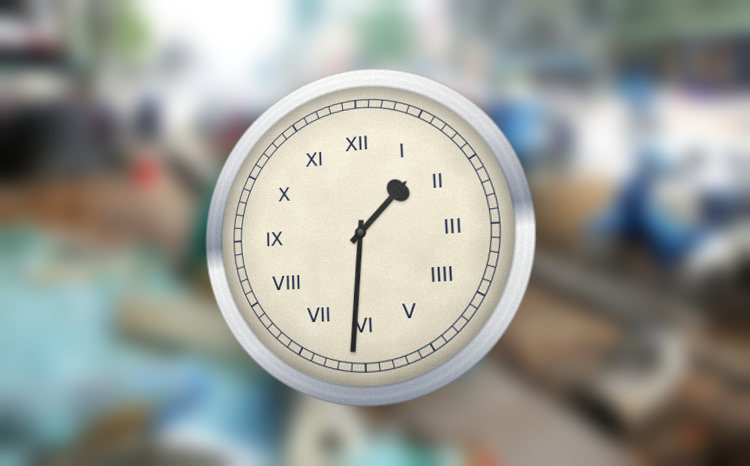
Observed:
{"hour": 1, "minute": 31}
